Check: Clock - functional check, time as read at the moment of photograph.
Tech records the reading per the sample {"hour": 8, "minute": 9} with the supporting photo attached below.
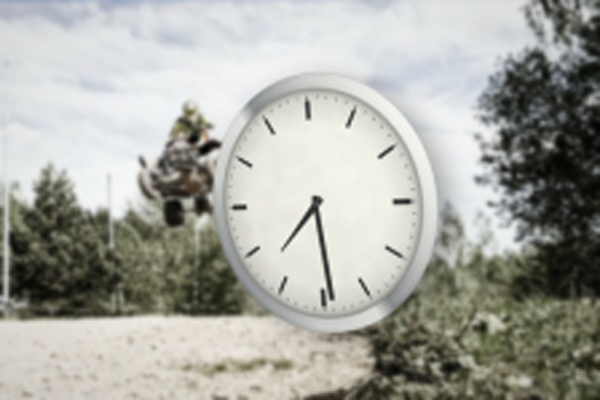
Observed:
{"hour": 7, "minute": 29}
